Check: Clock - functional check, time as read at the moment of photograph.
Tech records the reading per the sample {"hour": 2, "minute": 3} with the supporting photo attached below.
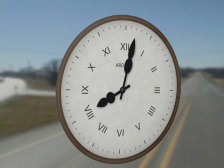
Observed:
{"hour": 8, "minute": 2}
